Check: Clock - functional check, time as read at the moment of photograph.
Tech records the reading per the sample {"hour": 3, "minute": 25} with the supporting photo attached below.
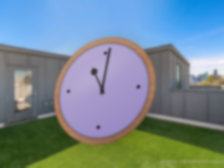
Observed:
{"hour": 11, "minute": 1}
